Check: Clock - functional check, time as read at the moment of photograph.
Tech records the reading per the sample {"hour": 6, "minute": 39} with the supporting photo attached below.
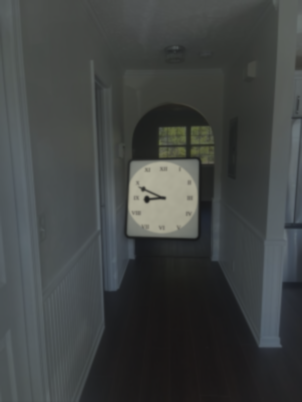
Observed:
{"hour": 8, "minute": 49}
